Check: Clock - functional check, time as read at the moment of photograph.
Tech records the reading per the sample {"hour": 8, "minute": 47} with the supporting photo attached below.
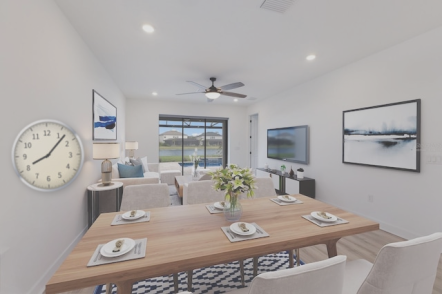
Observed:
{"hour": 8, "minute": 7}
